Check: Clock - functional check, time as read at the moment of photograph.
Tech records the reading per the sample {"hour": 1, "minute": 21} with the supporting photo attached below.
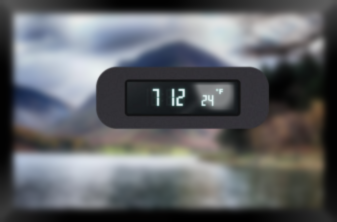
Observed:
{"hour": 7, "minute": 12}
